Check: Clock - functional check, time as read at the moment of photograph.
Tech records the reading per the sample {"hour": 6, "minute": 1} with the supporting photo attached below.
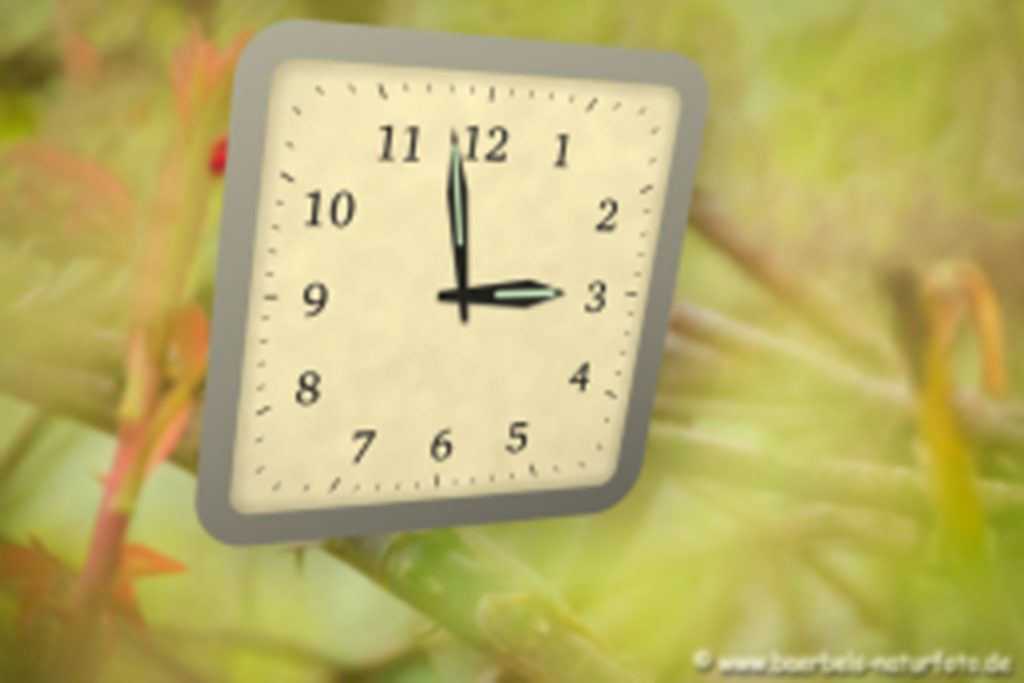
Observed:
{"hour": 2, "minute": 58}
